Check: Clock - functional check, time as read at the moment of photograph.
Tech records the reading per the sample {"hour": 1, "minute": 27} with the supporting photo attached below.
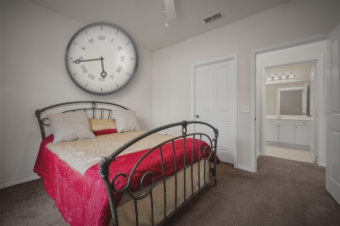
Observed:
{"hour": 5, "minute": 44}
